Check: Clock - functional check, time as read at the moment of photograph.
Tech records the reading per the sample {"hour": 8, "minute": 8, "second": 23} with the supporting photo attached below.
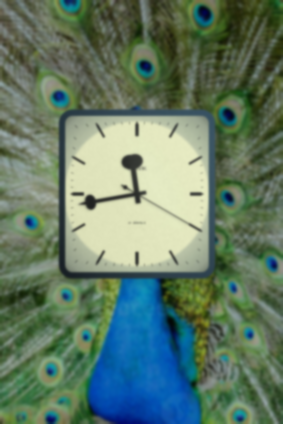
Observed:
{"hour": 11, "minute": 43, "second": 20}
